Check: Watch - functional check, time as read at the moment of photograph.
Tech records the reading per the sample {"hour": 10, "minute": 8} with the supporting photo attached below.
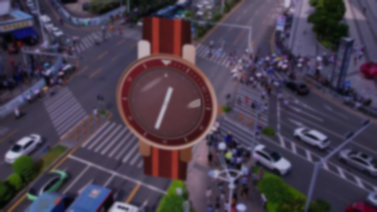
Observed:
{"hour": 12, "minute": 33}
